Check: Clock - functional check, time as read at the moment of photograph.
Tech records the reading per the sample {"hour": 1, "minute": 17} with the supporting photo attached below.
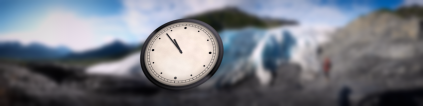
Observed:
{"hour": 10, "minute": 53}
